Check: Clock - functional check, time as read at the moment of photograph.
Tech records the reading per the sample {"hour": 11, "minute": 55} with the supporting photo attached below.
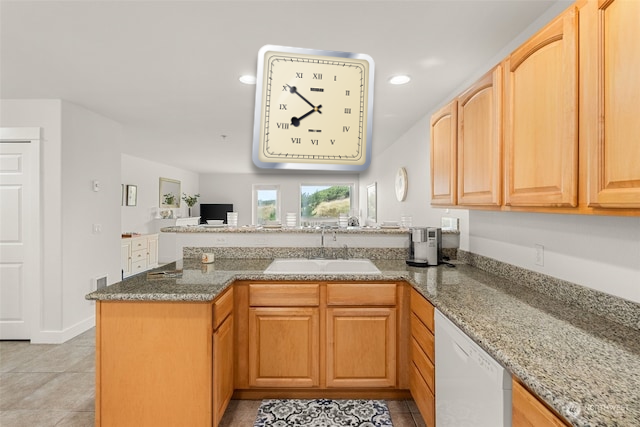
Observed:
{"hour": 7, "minute": 51}
